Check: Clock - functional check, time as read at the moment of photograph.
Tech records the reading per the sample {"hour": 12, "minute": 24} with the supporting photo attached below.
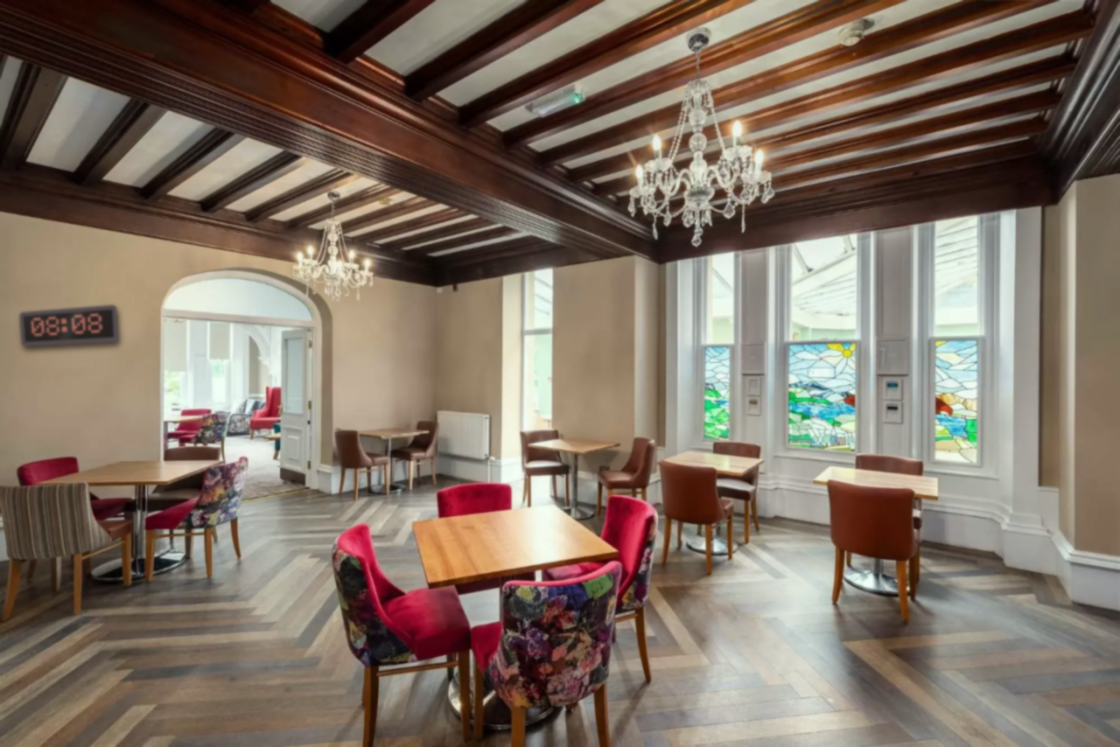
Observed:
{"hour": 8, "minute": 8}
